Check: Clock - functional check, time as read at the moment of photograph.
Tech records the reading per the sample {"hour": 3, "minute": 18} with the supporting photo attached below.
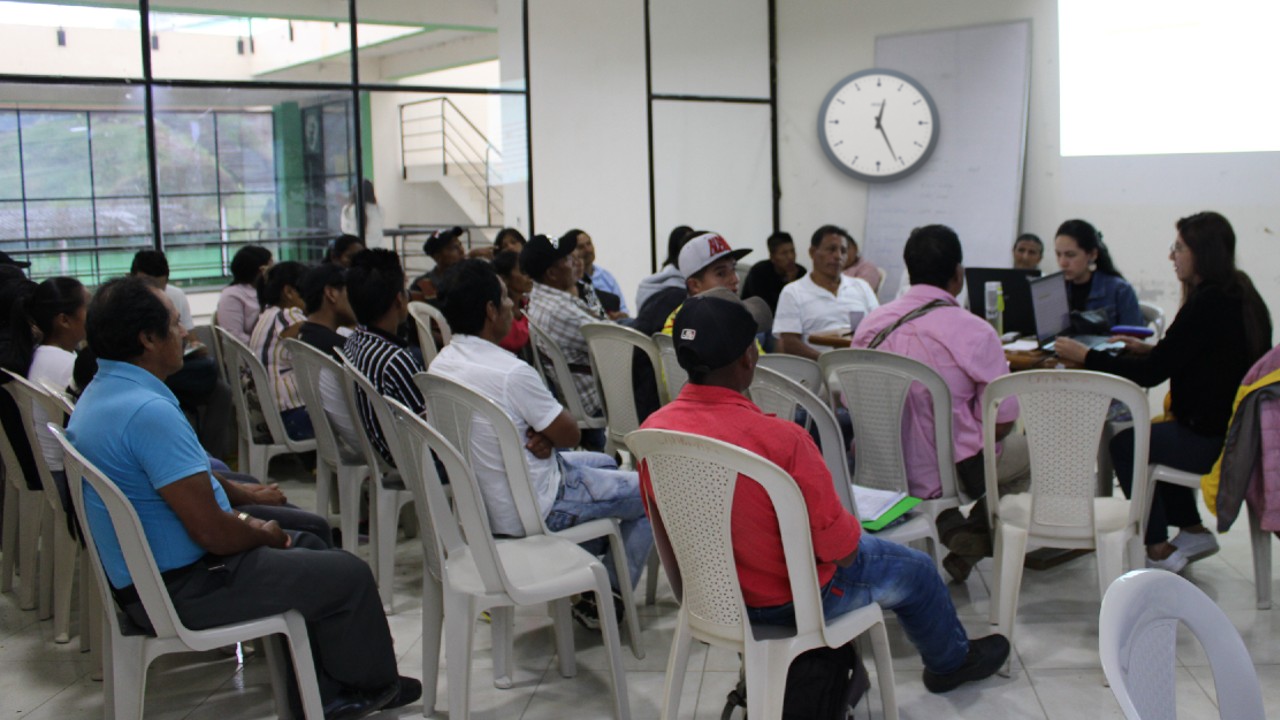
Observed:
{"hour": 12, "minute": 26}
